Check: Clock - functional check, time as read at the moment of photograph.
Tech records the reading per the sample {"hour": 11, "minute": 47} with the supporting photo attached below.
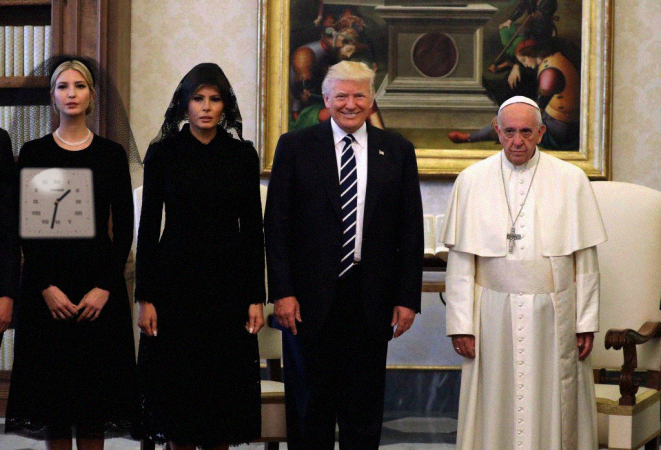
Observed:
{"hour": 1, "minute": 32}
